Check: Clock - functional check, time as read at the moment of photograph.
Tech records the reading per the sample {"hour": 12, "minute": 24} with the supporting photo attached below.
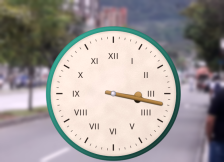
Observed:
{"hour": 3, "minute": 17}
